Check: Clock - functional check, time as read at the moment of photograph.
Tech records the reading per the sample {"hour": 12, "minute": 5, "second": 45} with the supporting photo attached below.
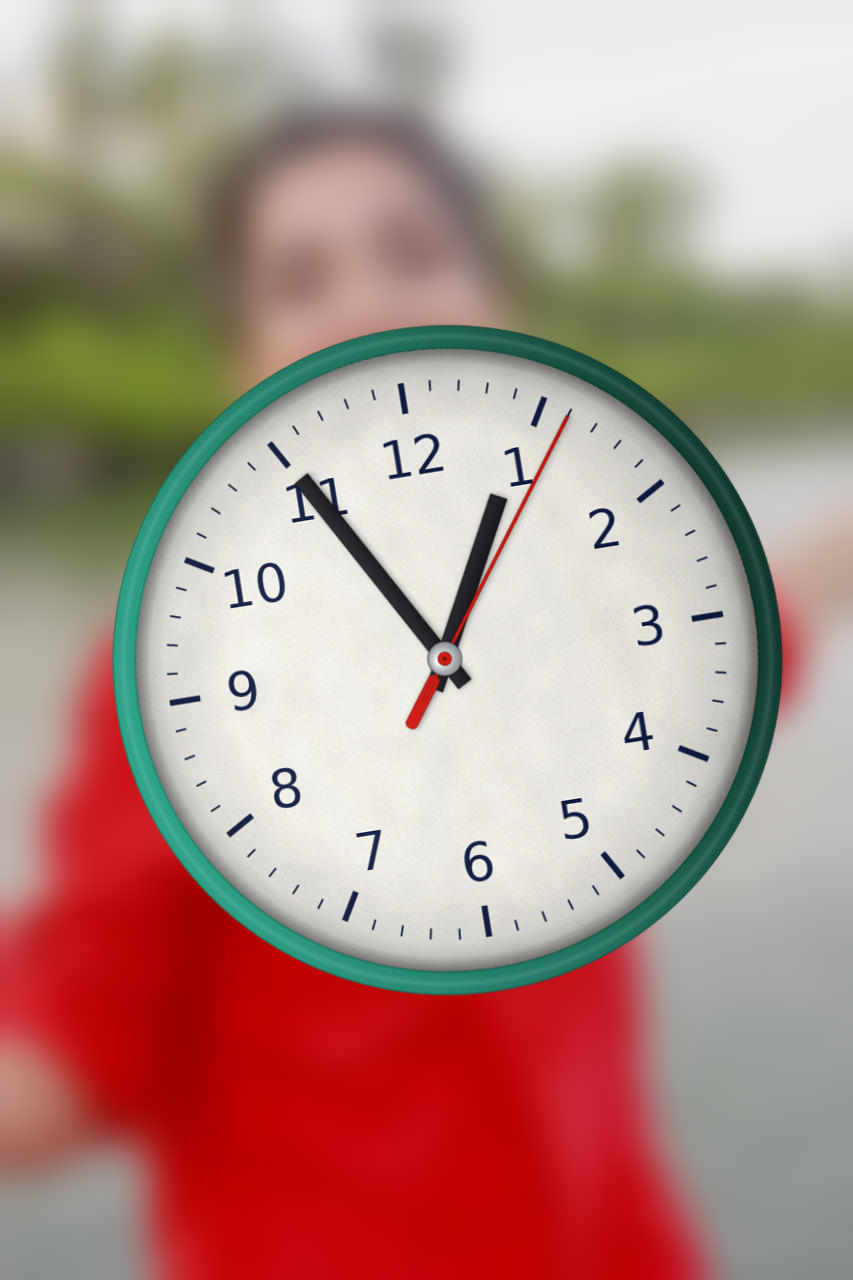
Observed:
{"hour": 12, "minute": 55, "second": 6}
